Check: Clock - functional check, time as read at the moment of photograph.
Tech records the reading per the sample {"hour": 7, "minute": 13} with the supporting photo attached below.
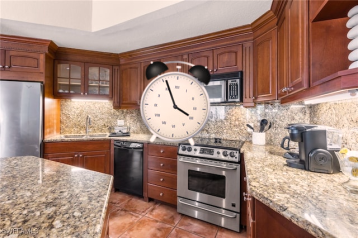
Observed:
{"hour": 3, "minute": 56}
